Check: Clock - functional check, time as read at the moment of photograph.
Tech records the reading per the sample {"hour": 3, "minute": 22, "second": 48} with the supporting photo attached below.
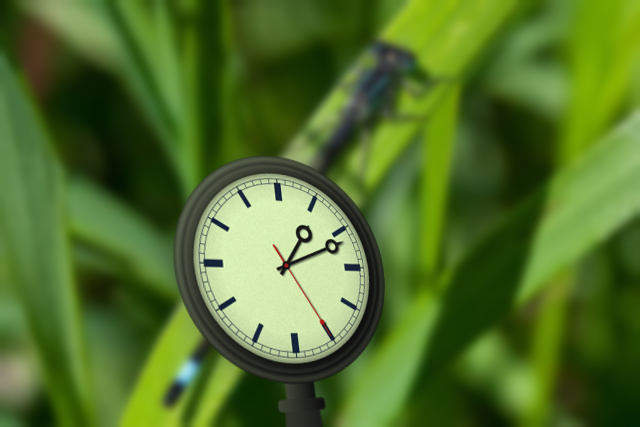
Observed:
{"hour": 1, "minute": 11, "second": 25}
